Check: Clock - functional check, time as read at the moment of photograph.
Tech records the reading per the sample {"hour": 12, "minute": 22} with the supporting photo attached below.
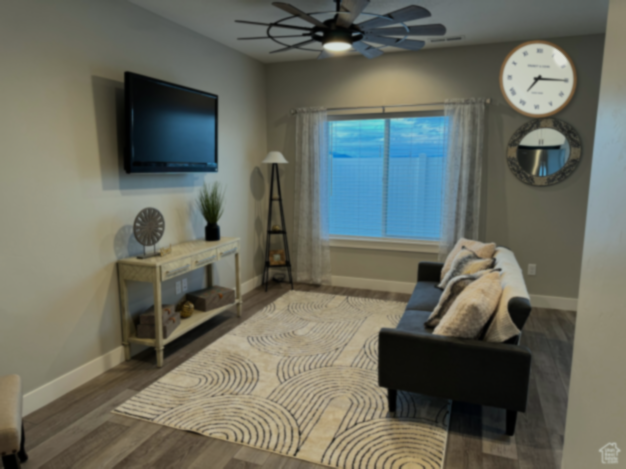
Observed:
{"hour": 7, "minute": 15}
